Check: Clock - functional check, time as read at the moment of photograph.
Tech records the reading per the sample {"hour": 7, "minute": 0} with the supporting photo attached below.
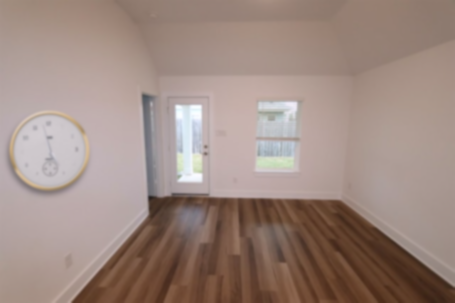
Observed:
{"hour": 4, "minute": 58}
